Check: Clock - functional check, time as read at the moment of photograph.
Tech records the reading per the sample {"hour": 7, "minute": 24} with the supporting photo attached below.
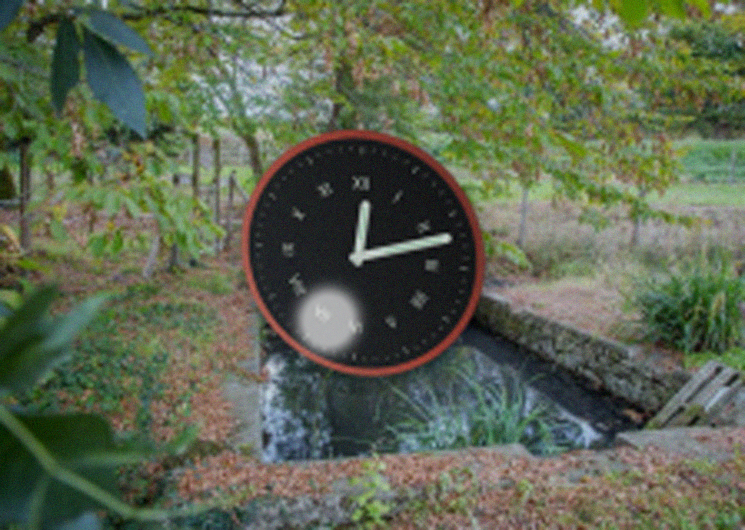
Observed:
{"hour": 12, "minute": 12}
